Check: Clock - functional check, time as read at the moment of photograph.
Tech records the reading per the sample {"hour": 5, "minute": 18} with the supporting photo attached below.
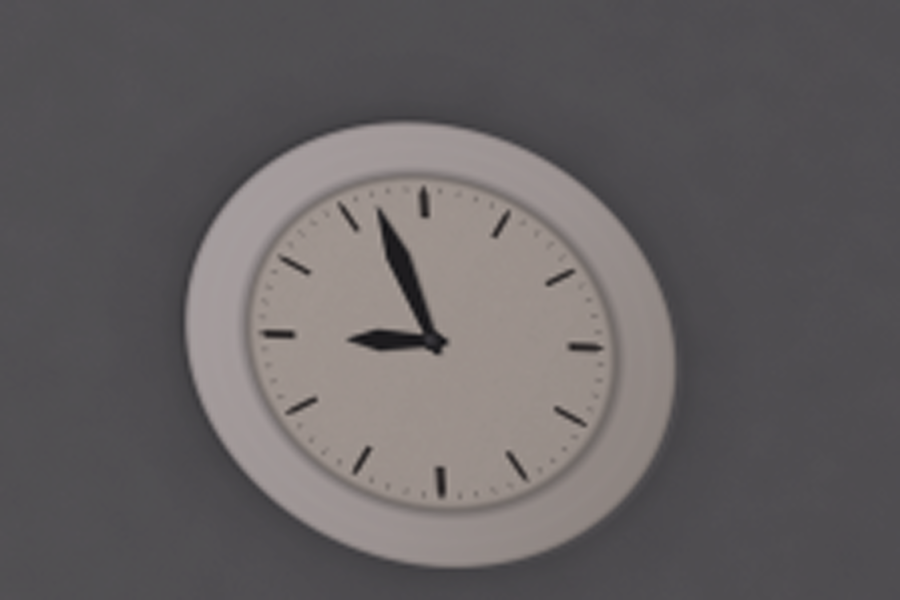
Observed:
{"hour": 8, "minute": 57}
